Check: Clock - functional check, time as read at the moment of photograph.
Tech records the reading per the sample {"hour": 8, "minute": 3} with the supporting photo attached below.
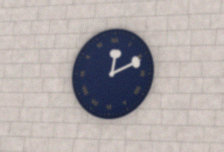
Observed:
{"hour": 12, "minute": 11}
